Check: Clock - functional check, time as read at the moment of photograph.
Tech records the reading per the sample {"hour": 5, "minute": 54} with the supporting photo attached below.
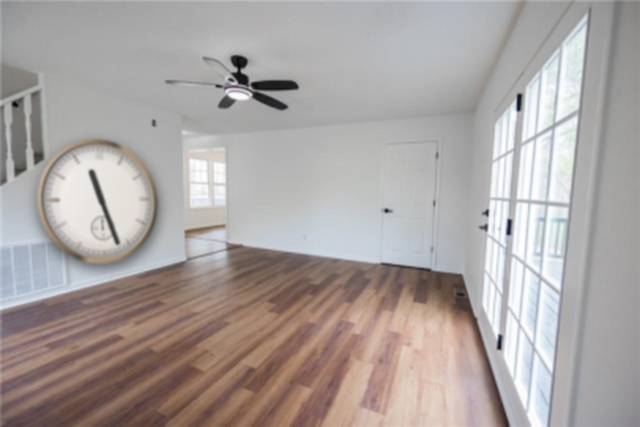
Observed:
{"hour": 11, "minute": 27}
